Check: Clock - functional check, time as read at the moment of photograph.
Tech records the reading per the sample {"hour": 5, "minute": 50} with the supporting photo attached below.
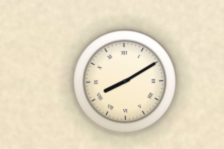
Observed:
{"hour": 8, "minute": 10}
